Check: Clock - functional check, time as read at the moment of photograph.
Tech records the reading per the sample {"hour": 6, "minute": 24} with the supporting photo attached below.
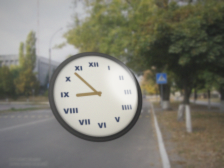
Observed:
{"hour": 8, "minute": 53}
